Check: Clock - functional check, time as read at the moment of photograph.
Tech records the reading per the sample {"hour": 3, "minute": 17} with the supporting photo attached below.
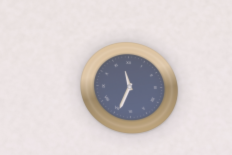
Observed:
{"hour": 11, "minute": 34}
